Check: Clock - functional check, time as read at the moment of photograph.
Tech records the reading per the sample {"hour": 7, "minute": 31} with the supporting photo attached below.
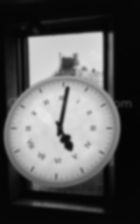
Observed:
{"hour": 5, "minute": 1}
